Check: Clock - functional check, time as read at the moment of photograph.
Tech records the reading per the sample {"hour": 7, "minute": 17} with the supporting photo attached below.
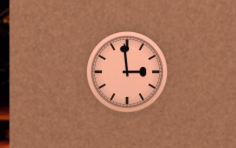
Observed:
{"hour": 2, "minute": 59}
